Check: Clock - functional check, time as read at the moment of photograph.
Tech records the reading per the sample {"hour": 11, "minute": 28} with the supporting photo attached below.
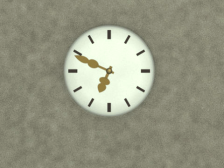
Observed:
{"hour": 6, "minute": 49}
